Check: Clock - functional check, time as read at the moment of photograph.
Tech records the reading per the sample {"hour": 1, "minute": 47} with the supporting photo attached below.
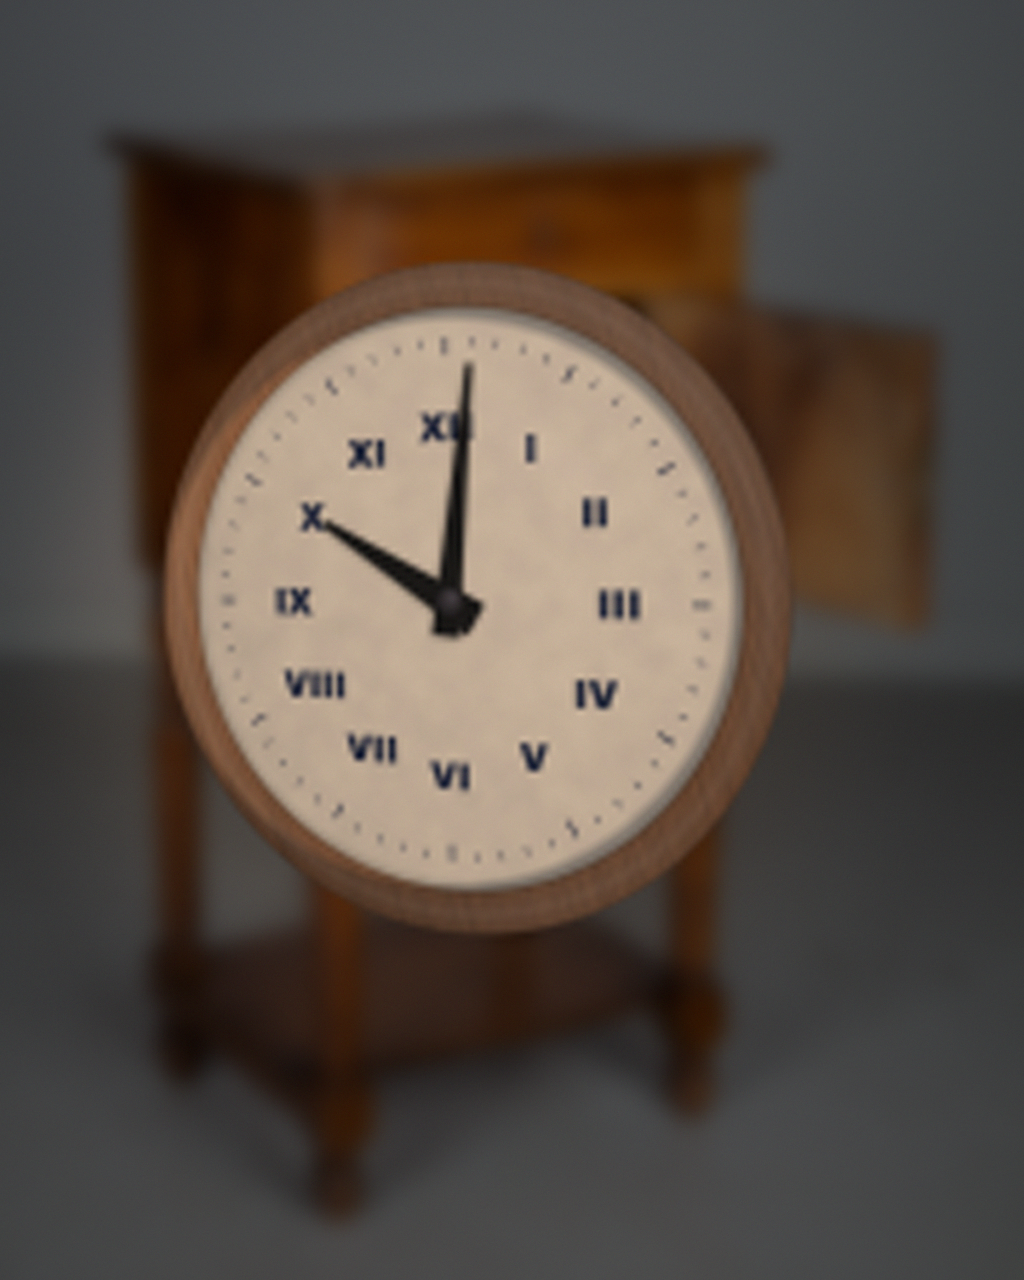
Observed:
{"hour": 10, "minute": 1}
